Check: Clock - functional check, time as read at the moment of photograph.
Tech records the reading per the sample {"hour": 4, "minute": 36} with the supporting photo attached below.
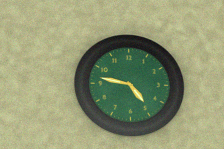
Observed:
{"hour": 4, "minute": 47}
